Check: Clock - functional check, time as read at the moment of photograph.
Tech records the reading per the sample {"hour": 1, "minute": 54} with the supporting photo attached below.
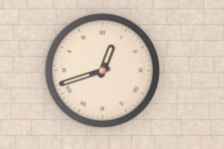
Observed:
{"hour": 12, "minute": 42}
